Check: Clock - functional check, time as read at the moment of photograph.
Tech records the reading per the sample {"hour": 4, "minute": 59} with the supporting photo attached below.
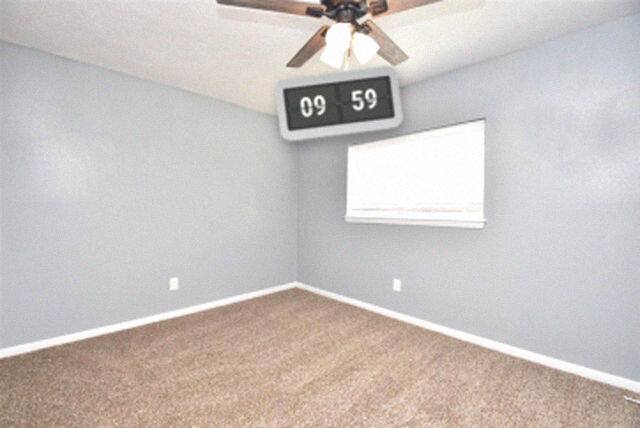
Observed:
{"hour": 9, "minute": 59}
